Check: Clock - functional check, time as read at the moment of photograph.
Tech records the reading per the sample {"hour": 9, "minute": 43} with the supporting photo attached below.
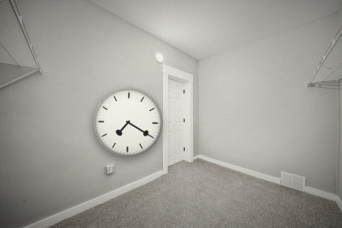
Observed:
{"hour": 7, "minute": 20}
